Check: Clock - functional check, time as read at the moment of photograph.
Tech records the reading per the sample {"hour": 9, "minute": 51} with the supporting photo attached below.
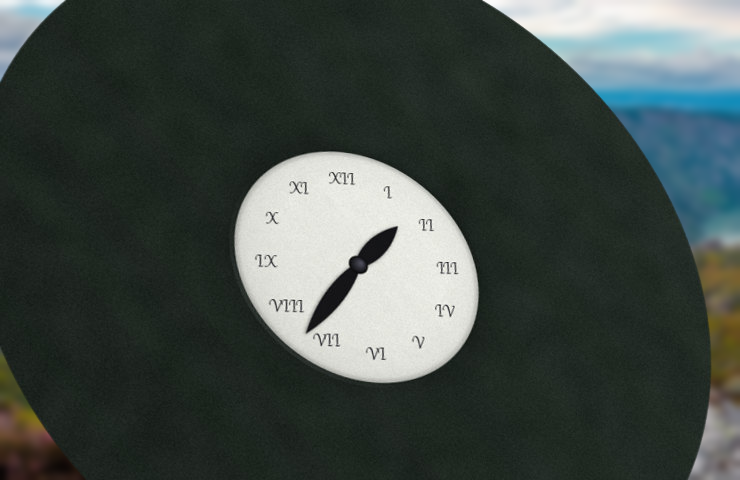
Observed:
{"hour": 1, "minute": 37}
